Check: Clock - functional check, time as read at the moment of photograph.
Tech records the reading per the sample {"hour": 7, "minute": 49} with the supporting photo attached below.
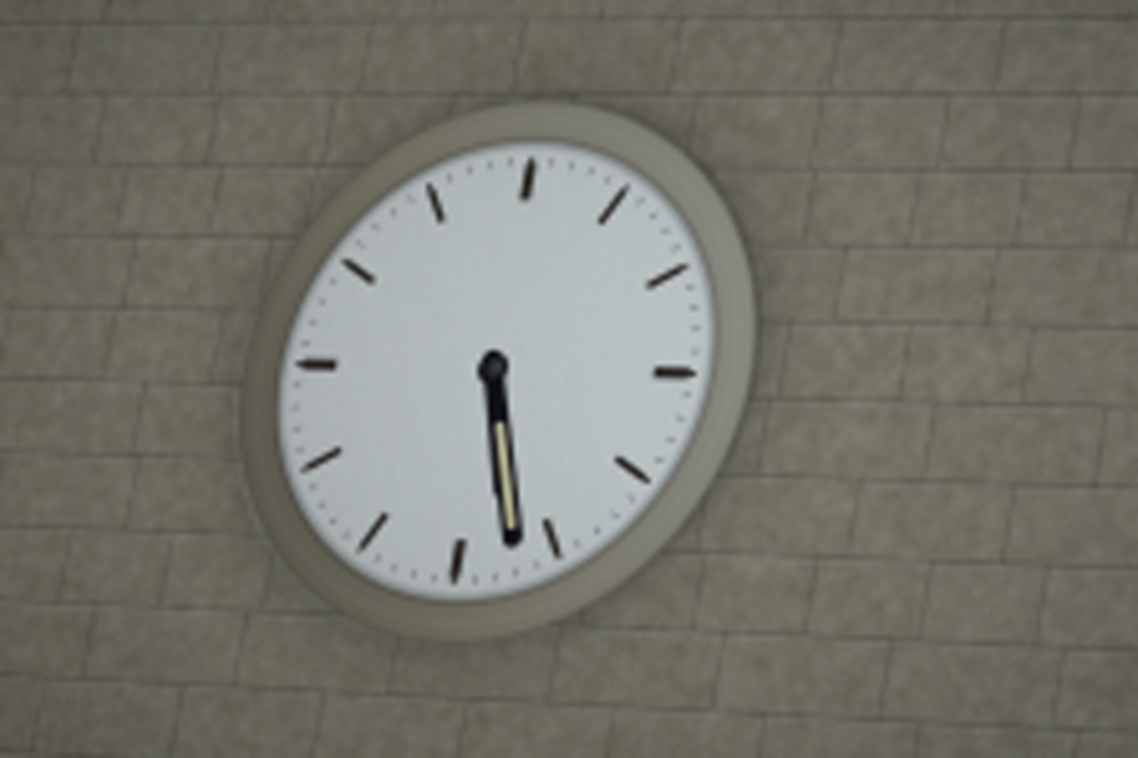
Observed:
{"hour": 5, "minute": 27}
